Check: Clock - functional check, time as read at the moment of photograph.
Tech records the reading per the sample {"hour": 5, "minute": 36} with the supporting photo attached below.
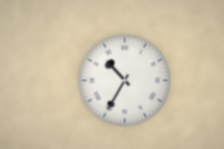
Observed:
{"hour": 10, "minute": 35}
